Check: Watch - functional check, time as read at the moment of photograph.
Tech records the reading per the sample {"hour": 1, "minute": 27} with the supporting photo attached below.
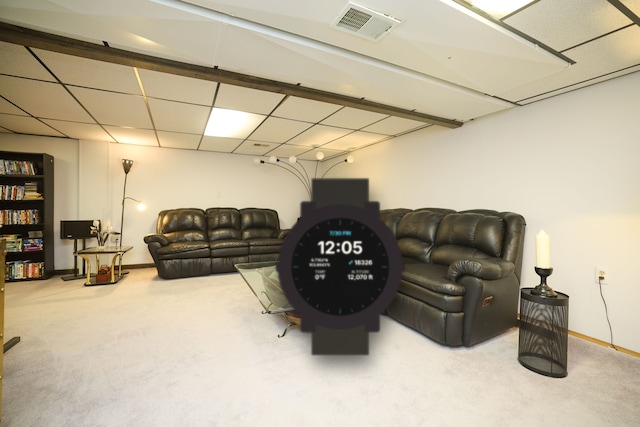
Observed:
{"hour": 12, "minute": 5}
